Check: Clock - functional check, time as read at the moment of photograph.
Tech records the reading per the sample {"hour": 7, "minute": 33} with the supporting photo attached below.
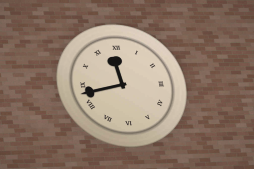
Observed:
{"hour": 11, "minute": 43}
